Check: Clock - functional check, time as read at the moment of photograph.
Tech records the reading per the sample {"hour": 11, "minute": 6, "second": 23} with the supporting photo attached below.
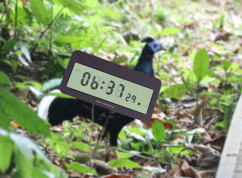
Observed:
{"hour": 6, "minute": 37, "second": 29}
